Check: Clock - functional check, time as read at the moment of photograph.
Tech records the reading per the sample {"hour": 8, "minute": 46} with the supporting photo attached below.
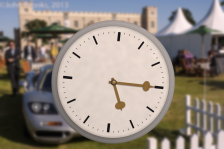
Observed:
{"hour": 5, "minute": 15}
